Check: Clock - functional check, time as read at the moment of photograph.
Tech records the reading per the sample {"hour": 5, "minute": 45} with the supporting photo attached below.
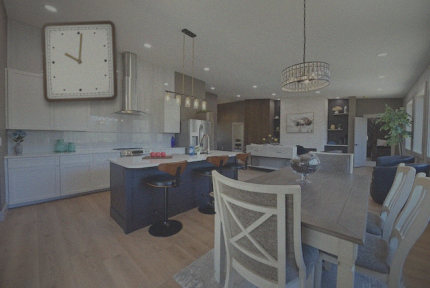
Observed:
{"hour": 10, "minute": 1}
